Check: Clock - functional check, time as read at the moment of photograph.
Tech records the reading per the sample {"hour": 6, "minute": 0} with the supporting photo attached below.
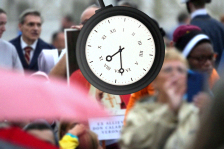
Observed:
{"hour": 8, "minute": 33}
